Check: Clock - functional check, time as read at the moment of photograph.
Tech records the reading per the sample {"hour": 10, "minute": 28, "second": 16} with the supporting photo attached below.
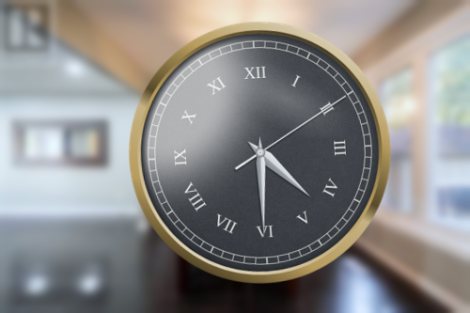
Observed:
{"hour": 4, "minute": 30, "second": 10}
